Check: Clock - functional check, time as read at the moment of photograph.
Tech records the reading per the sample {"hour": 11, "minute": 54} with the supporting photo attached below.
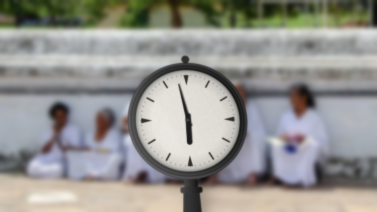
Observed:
{"hour": 5, "minute": 58}
